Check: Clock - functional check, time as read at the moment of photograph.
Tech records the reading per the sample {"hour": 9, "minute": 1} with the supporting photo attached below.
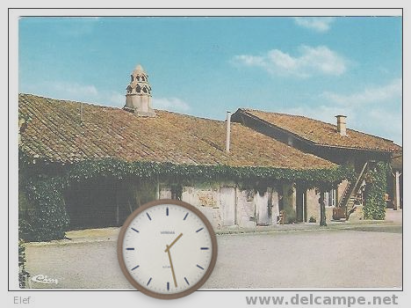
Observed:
{"hour": 1, "minute": 28}
